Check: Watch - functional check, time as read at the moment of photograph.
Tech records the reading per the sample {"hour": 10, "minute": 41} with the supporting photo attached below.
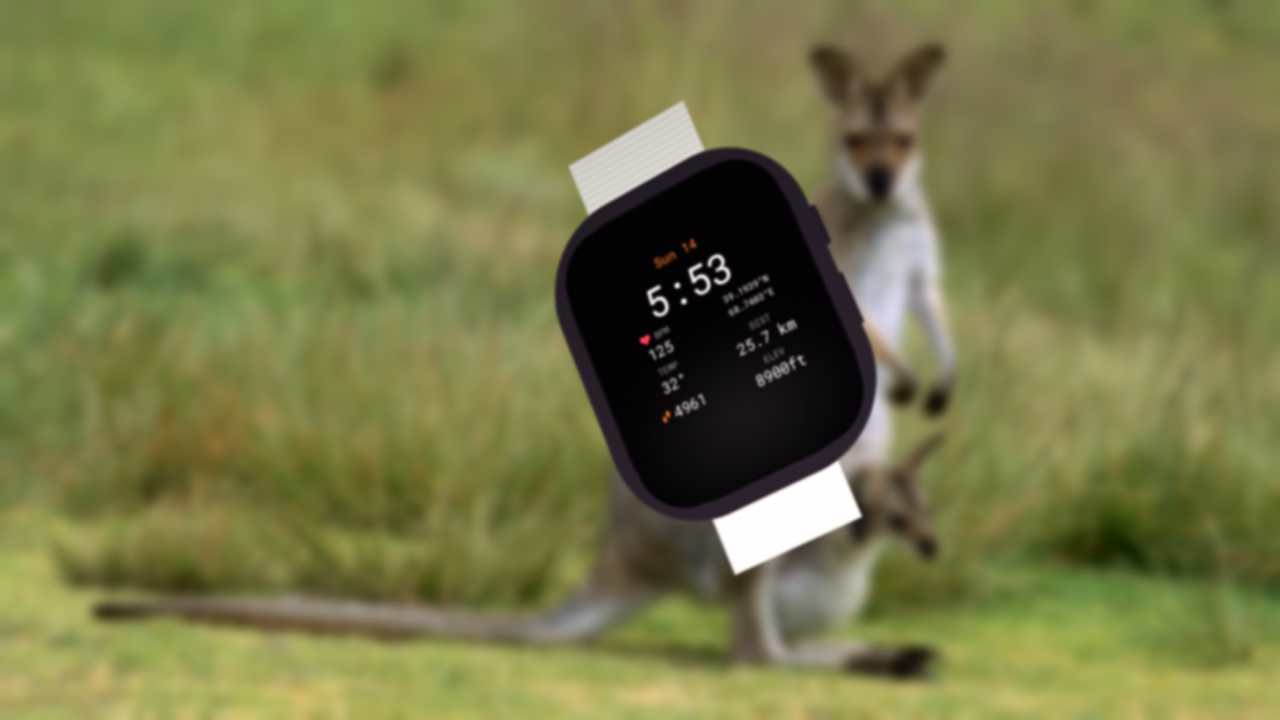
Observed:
{"hour": 5, "minute": 53}
